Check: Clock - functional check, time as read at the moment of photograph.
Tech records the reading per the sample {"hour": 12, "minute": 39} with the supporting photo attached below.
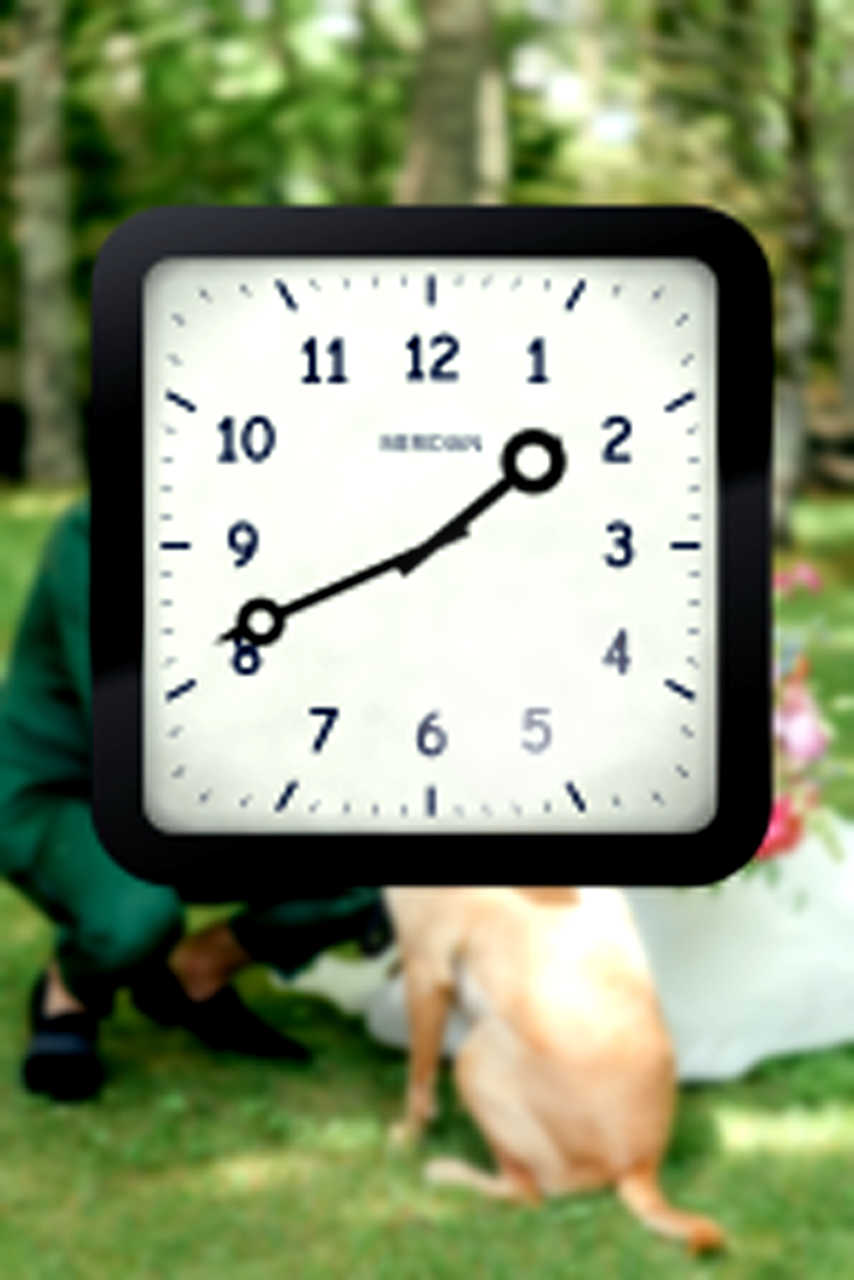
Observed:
{"hour": 1, "minute": 41}
